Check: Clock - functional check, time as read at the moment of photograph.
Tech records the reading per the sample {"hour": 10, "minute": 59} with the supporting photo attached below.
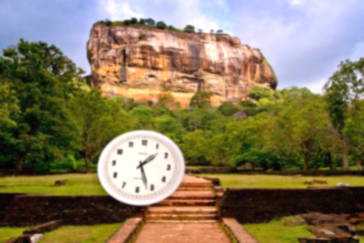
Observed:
{"hour": 1, "minute": 27}
